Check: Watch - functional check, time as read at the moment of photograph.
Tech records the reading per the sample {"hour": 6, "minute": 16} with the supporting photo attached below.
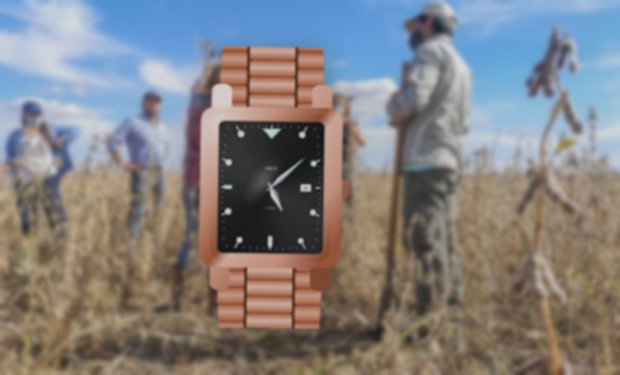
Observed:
{"hour": 5, "minute": 8}
